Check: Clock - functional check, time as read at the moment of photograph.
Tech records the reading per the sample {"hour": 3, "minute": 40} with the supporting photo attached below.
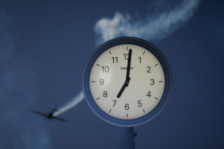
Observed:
{"hour": 7, "minute": 1}
